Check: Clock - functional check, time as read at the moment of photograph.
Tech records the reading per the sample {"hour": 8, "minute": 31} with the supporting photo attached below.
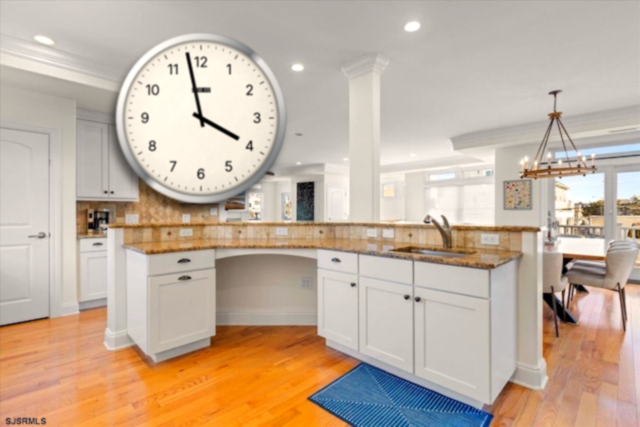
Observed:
{"hour": 3, "minute": 58}
